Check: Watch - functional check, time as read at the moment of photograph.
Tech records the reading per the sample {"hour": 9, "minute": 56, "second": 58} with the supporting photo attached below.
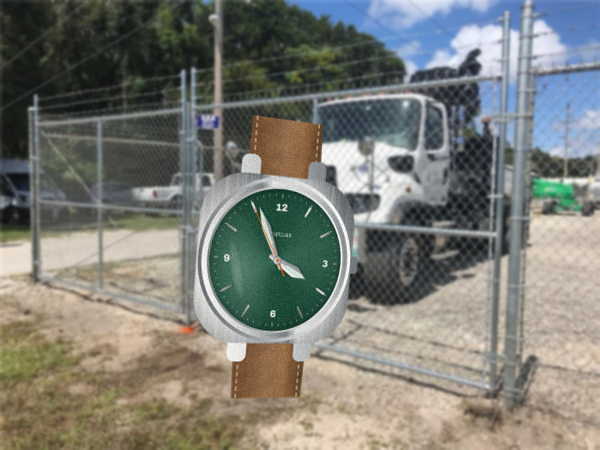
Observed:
{"hour": 3, "minute": 55, "second": 55}
